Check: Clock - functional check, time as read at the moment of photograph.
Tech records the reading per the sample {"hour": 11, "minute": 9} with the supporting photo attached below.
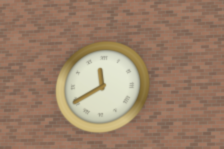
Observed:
{"hour": 11, "minute": 40}
